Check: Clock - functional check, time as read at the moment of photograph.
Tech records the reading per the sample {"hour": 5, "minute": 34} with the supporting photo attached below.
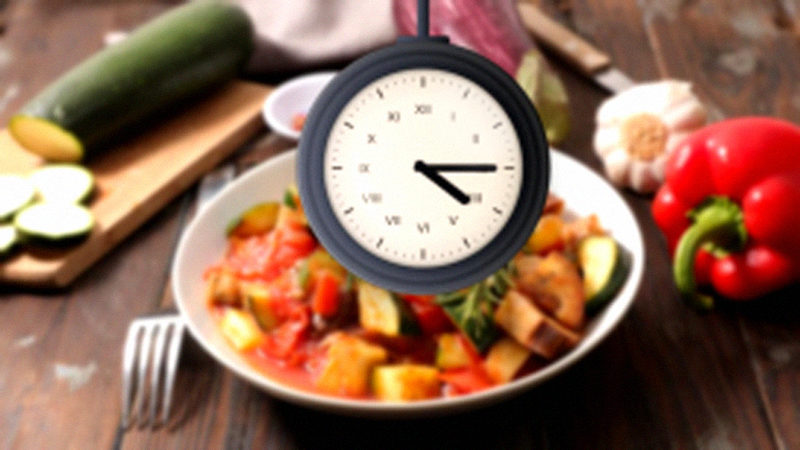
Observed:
{"hour": 4, "minute": 15}
